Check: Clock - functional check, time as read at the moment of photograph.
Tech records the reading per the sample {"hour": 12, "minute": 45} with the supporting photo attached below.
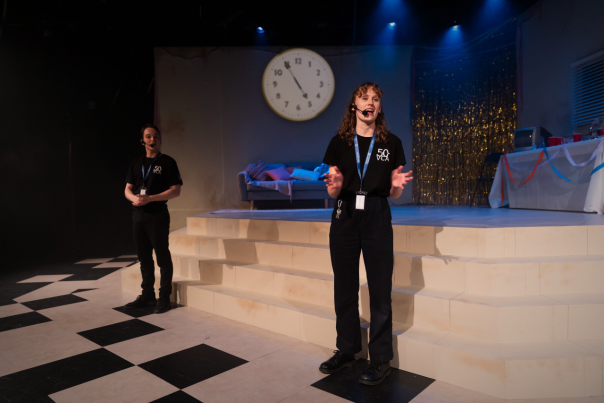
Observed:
{"hour": 4, "minute": 55}
